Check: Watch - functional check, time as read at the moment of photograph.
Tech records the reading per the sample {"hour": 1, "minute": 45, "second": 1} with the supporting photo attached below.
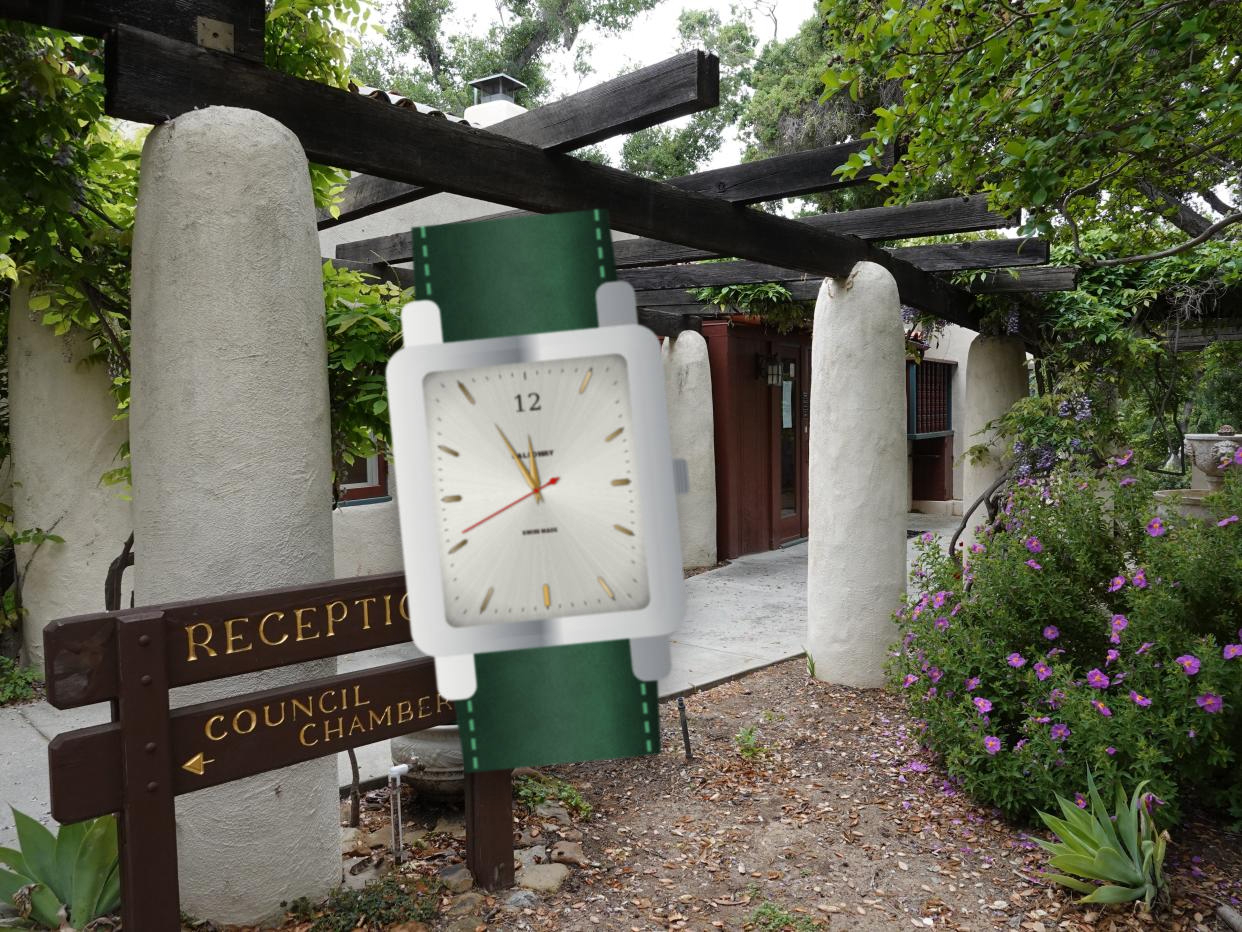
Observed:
{"hour": 11, "minute": 55, "second": 41}
